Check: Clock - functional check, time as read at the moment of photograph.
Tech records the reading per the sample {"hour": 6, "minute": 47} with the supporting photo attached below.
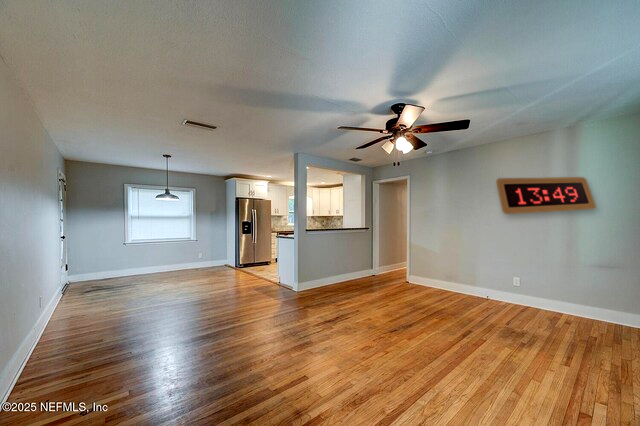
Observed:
{"hour": 13, "minute": 49}
